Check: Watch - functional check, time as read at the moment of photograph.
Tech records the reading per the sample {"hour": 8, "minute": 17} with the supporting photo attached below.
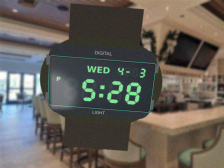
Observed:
{"hour": 5, "minute": 28}
